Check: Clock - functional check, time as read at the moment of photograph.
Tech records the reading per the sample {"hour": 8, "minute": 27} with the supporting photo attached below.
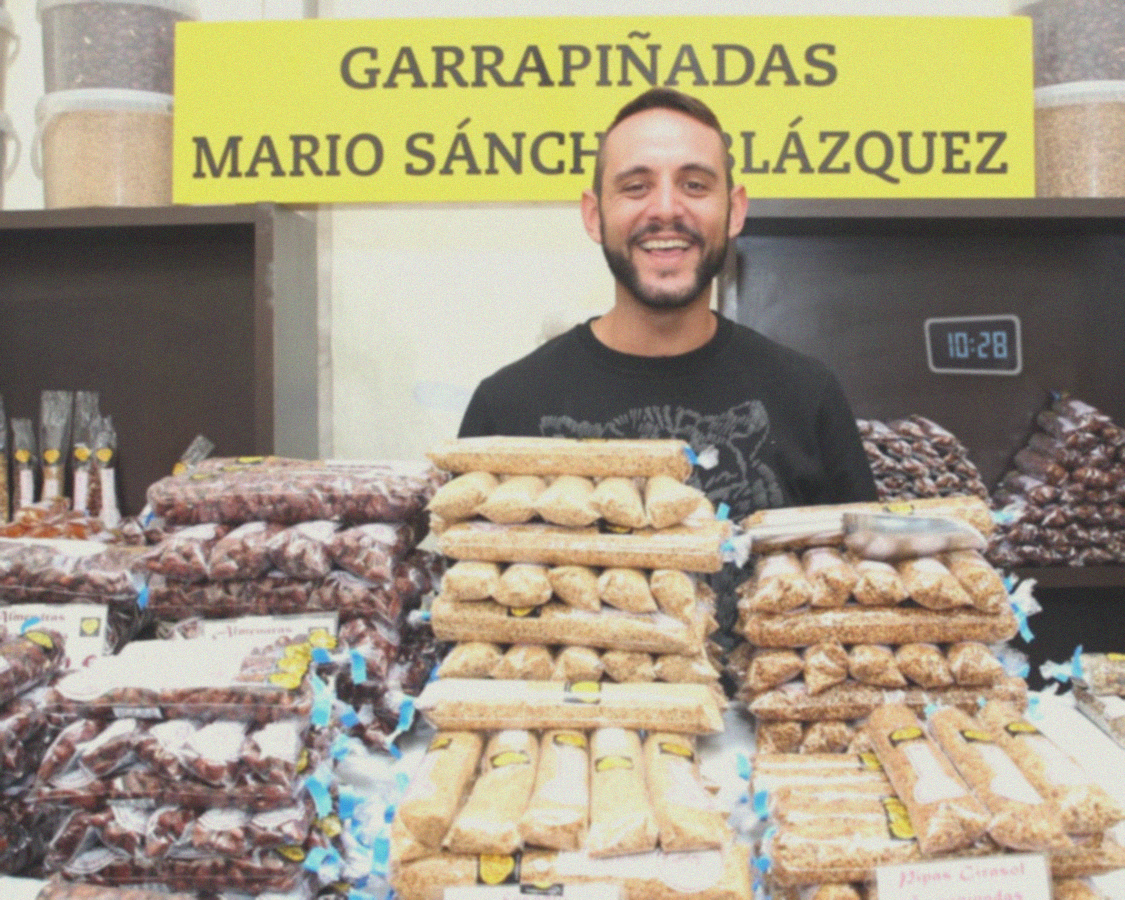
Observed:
{"hour": 10, "minute": 28}
